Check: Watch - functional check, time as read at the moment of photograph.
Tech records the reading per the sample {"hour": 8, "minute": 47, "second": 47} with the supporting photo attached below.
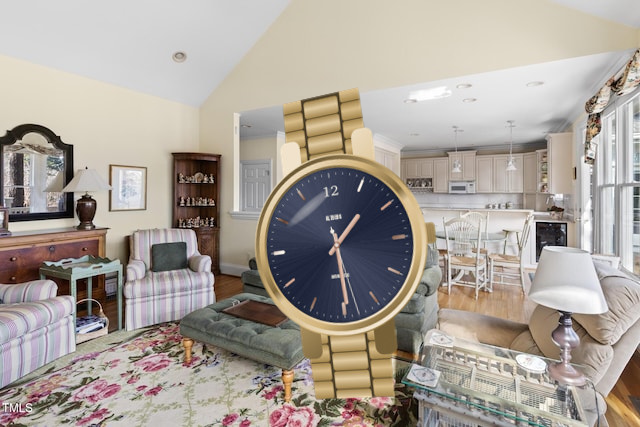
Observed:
{"hour": 1, "minute": 29, "second": 28}
